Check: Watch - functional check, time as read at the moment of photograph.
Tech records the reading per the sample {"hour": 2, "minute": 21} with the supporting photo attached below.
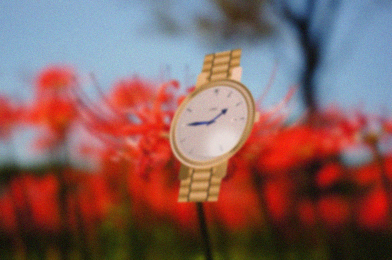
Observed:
{"hour": 1, "minute": 45}
